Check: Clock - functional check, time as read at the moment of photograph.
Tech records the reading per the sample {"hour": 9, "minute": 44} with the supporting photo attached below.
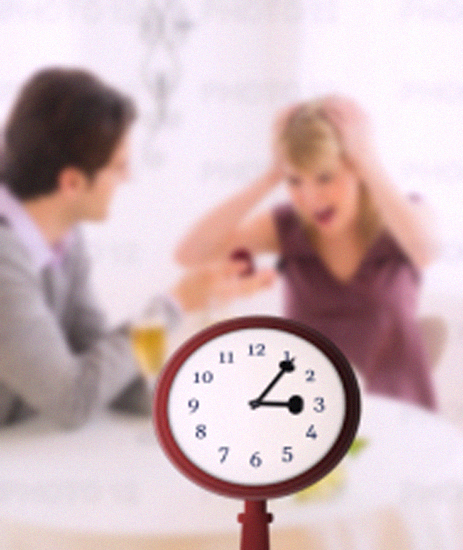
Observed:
{"hour": 3, "minute": 6}
